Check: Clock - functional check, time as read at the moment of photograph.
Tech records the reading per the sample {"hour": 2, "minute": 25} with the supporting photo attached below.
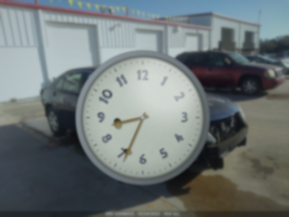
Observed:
{"hour": 8, "minute": 34}
